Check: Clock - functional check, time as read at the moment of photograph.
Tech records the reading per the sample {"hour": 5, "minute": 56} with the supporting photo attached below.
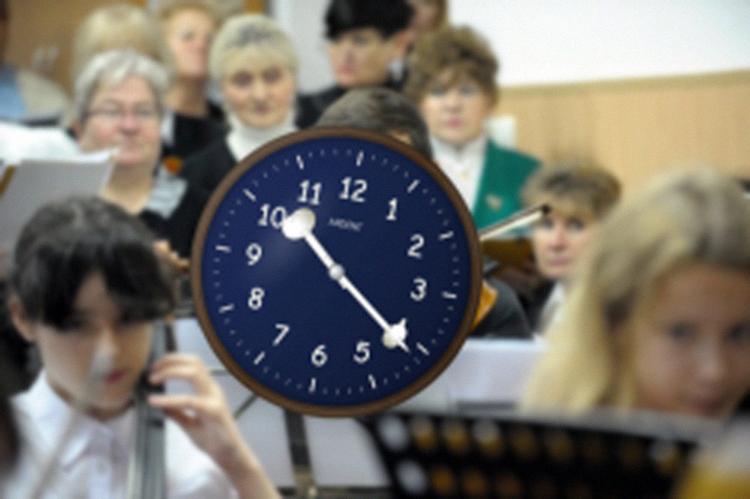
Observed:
{"hour": 10, "minute": 21}
